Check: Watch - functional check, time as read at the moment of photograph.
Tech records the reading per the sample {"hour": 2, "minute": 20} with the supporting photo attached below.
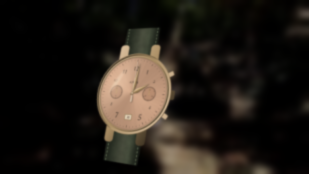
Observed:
{"hour": 2, "minute": 1}
